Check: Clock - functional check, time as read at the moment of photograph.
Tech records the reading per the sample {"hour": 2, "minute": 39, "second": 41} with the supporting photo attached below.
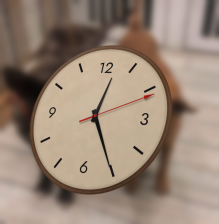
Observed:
{"hour": 12, "minute": 25, "second": 11}
